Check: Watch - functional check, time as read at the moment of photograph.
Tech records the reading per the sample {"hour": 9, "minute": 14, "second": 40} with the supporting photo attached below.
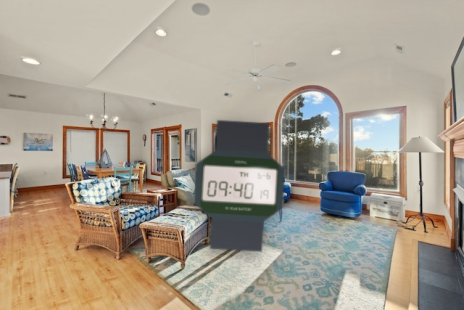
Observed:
{"hour": 9, "minute": 40, "second": 19}
